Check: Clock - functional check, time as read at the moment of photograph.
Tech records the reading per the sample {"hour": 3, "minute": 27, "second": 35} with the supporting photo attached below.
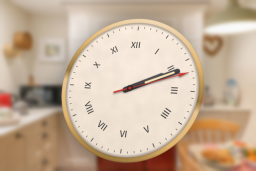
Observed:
{"hour": 2, "minute": 11, "second": 12}
